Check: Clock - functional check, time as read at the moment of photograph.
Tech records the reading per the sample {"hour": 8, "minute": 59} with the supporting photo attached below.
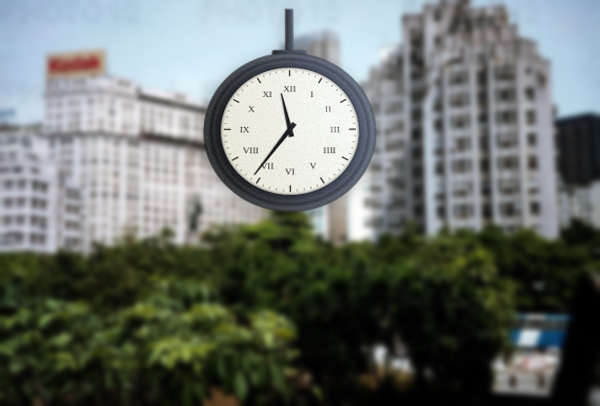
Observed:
{"hour": 11, "minute": 36}
